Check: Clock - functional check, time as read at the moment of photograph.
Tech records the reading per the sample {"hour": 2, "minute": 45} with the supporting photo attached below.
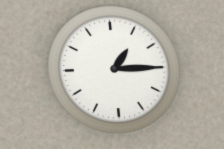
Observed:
{"hour": 1, "minute": 15}
